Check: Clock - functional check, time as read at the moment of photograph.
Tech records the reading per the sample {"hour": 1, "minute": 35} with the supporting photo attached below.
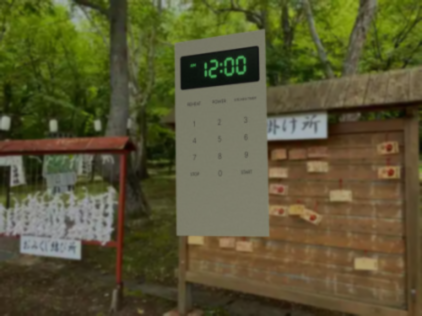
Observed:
{"hour": 12, "minute": 0}
